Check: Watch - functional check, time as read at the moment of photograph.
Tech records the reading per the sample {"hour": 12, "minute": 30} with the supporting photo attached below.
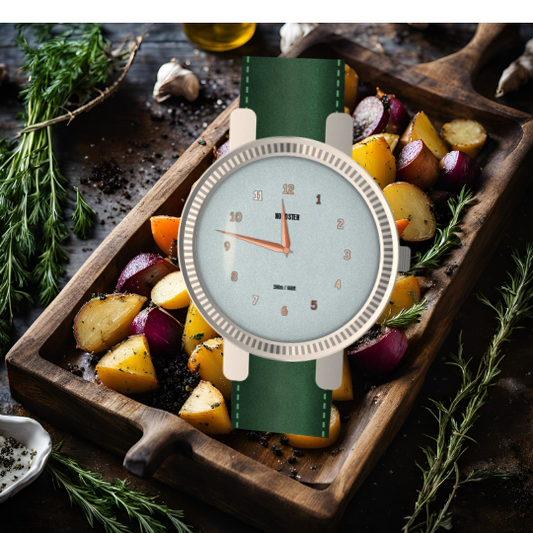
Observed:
{"hour": 11, "minute": 47}
